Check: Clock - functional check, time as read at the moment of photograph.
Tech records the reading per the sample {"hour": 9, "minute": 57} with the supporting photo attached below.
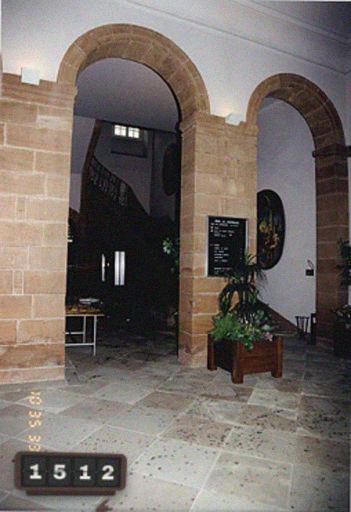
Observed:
{"hour": 15, "minute": 12}
